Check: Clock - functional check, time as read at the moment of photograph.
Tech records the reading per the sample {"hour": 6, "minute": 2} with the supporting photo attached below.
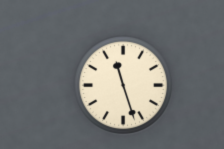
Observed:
{"hour": 11, "minute": 27}
